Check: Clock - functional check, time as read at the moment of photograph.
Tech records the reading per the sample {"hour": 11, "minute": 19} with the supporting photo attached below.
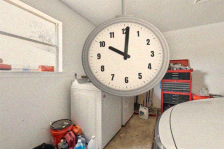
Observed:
{"hour": 10, "minute": 1}
